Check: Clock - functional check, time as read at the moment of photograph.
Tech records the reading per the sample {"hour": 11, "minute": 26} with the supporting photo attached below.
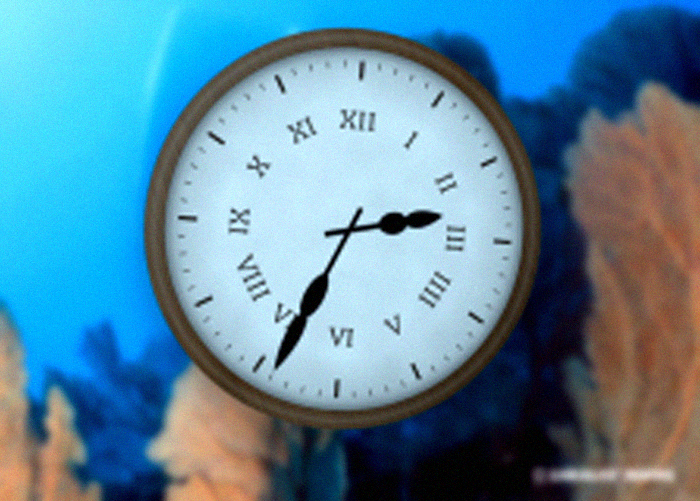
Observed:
{"hour": 2, "minute": 34}
